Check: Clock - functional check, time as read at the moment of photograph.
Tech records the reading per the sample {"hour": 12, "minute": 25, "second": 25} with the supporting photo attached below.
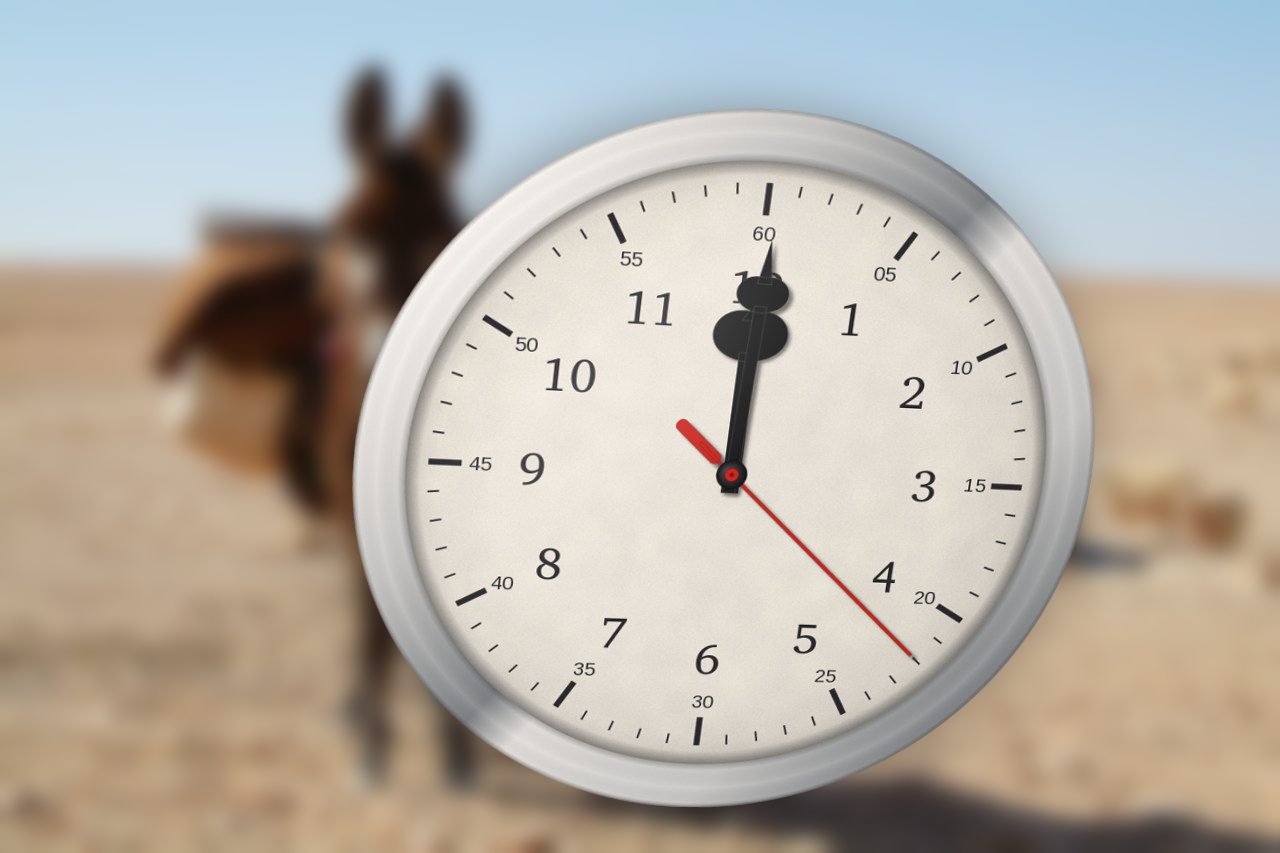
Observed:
{"hour": 12, "minute": 0, "second": 22}
